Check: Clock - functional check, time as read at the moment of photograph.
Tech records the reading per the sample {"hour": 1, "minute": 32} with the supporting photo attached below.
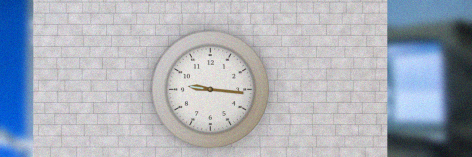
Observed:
{"hour": 9, "minute": 16}
